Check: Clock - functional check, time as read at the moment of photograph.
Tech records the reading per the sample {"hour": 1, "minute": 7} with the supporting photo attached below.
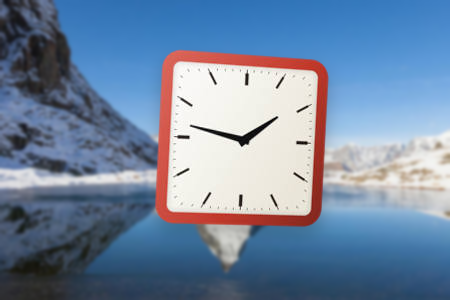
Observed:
{"hour": 1, "minute": 47}
